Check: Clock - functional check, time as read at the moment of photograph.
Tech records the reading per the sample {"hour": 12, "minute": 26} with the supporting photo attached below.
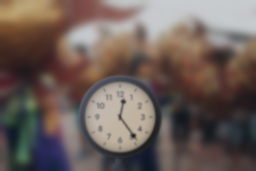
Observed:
{"hour": 12, "minute": 24}
